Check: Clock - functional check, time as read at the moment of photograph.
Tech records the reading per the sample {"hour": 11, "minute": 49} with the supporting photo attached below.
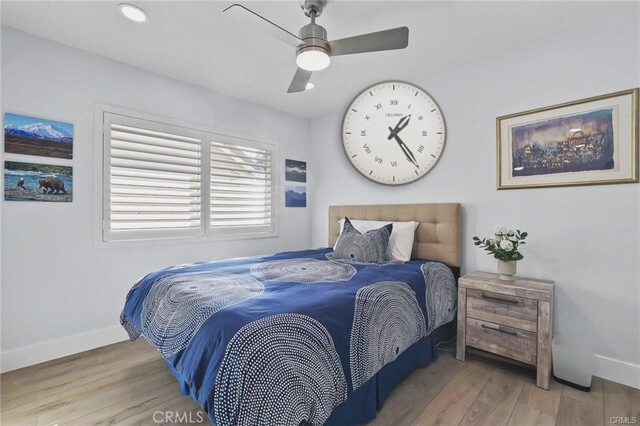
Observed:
{"hour": 1, "minute": 24}
